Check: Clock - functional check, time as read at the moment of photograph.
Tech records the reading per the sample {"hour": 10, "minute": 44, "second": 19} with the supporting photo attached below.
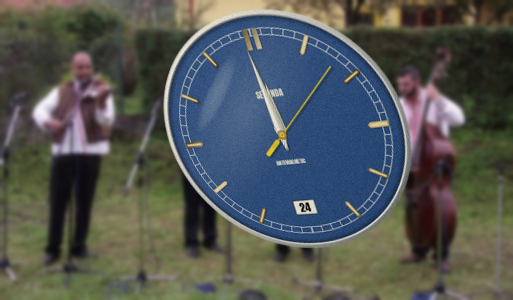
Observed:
{"hour": 11, "minute": 59, "second": 8}
